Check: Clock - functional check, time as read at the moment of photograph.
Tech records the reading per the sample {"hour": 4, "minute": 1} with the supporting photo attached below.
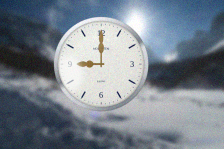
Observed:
{"hour": 9, "minute": 0}
